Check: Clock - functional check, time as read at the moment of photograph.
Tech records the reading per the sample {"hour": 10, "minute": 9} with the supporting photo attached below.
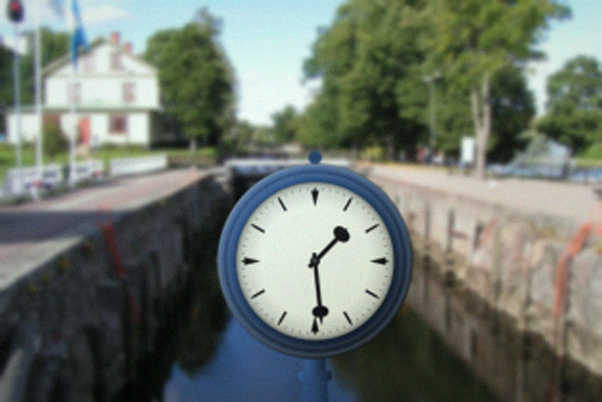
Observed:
{"hour": 1, "minute": 29}
